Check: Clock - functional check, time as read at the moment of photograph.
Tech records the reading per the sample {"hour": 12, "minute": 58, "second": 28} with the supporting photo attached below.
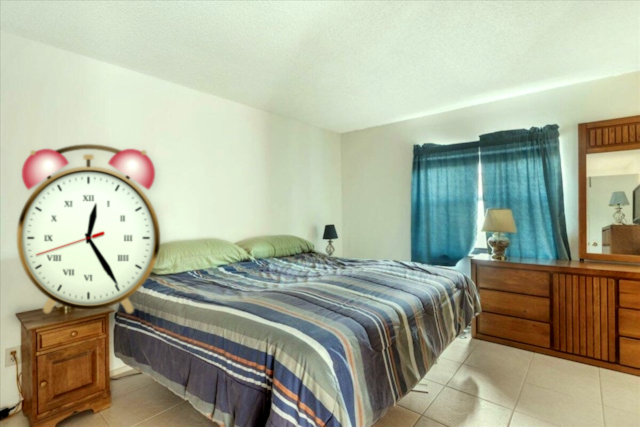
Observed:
{"hour": 12, "minute": 24, "second": 42}
